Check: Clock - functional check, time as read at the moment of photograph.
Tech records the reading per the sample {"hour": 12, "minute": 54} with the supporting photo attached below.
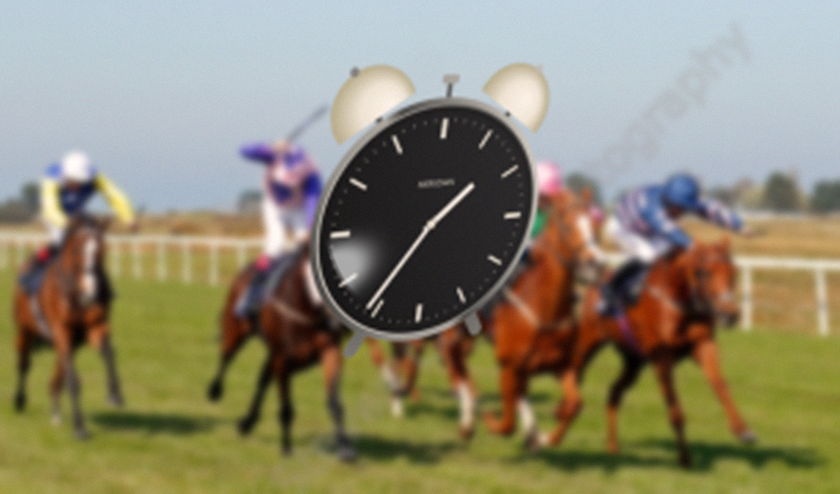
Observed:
{"hour": 1, "minute": 36}
